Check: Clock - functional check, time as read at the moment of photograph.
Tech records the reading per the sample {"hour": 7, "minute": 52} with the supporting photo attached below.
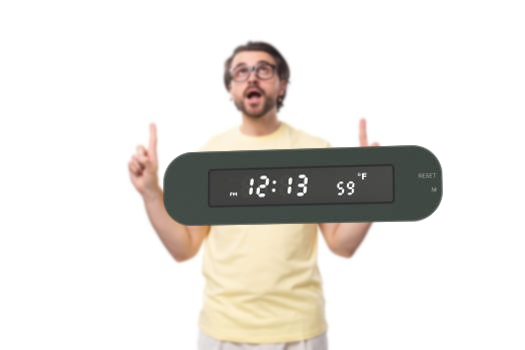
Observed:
{"hour": 12, "minute": 13}
